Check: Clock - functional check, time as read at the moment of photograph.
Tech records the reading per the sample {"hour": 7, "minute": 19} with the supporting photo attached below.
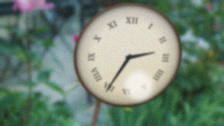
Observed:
{"hour": 2, "minute": 35}
